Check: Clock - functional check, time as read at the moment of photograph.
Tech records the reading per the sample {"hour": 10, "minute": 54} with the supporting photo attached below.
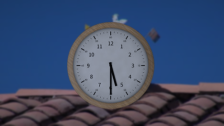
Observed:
{"hour": 5, "minute": 30}
